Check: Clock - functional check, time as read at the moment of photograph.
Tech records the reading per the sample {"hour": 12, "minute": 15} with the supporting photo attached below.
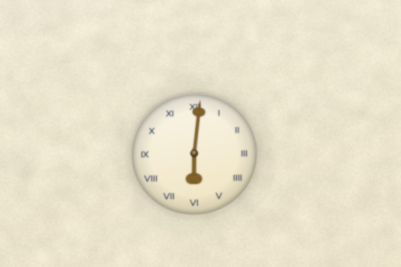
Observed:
{"hour": 6, "minute": 1}
